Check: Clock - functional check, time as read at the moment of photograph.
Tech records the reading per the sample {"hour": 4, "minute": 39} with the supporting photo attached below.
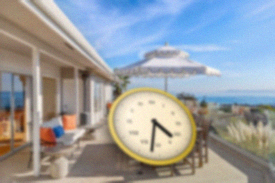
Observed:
{"hour": 4, "minute": 32}
